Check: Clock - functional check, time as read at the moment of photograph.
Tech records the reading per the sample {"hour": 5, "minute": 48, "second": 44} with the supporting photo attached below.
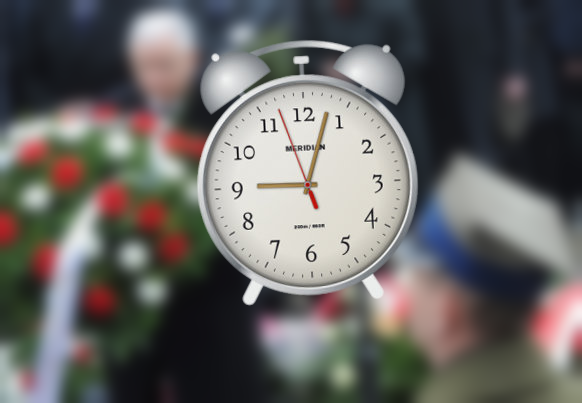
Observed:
{"hour": 9, "minute": 2, "second": 57}
